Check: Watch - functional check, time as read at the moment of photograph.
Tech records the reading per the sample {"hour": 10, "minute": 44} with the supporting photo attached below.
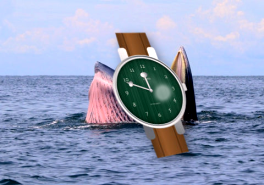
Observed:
{"hour": 11, "minute": 49}
